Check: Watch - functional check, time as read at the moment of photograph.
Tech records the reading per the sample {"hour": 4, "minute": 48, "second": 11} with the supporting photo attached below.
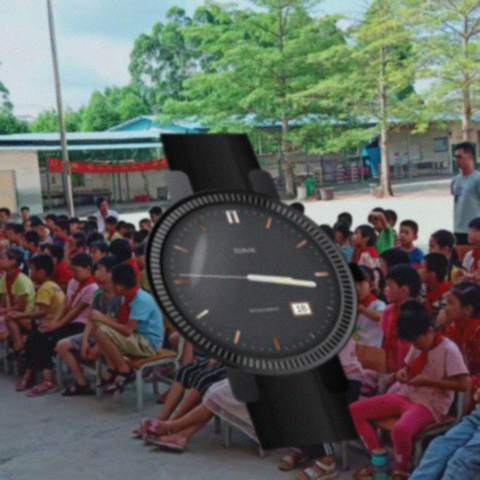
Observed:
{"hour": 3, "minute": 16, "second": 46}
